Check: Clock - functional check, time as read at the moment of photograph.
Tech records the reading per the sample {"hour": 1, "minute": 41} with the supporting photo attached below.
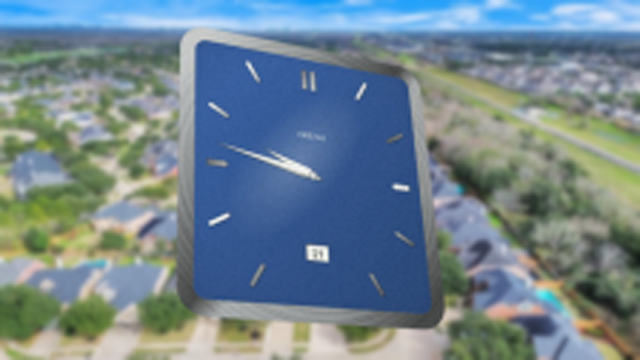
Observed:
{"hour": 9, "minute": 47}
